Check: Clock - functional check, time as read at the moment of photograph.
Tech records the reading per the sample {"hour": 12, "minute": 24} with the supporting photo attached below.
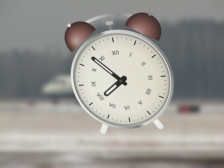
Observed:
{"hour": 7, "minute": 53}
